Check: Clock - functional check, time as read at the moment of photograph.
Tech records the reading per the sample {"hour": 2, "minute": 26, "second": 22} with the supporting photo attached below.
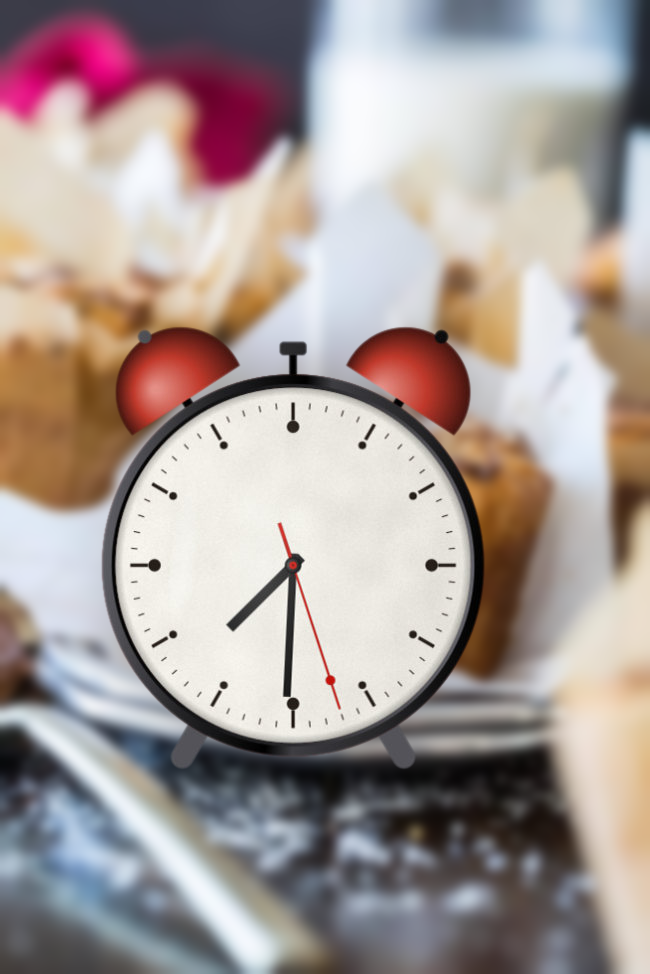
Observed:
{"hour": 7, "minute": 30, "second": 27}
